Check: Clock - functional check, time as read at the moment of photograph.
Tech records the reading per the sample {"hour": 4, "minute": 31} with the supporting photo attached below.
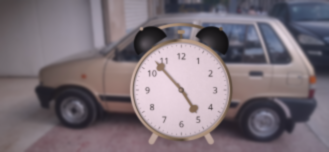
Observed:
{"hour": 4, "minute": 53}
